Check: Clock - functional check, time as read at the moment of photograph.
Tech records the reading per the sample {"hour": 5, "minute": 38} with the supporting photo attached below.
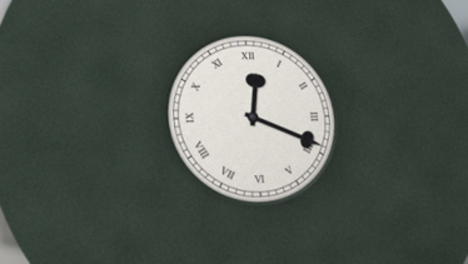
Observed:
{"hour": 12, "minute": 19}
